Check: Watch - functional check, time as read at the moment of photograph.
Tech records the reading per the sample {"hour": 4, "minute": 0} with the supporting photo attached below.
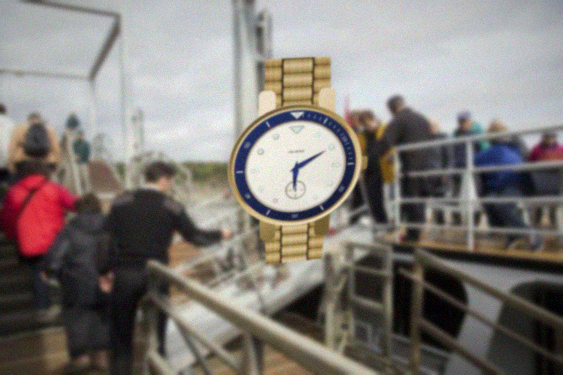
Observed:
{"hour": 6, "minute": 10}
